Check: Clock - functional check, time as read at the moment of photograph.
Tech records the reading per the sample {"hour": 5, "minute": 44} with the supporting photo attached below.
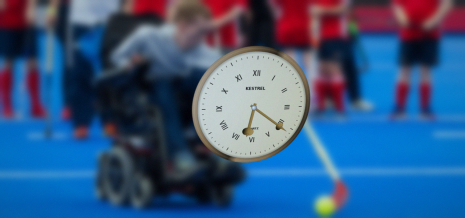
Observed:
{"hour": 6, "minute": 21}
